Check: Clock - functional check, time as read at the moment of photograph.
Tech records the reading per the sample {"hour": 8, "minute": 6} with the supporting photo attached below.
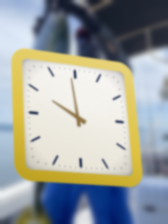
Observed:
{"hour": 9, "minute": 59}
